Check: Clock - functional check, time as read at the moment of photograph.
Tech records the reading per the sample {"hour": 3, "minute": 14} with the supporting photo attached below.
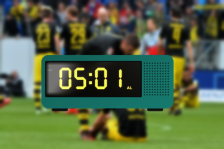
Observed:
{"hour": 5, "minute": 1}
